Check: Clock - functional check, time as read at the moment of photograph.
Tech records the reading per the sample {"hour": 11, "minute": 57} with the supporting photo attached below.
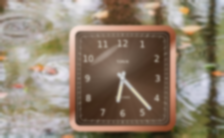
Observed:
{"hour": 6, "minute": 23}
